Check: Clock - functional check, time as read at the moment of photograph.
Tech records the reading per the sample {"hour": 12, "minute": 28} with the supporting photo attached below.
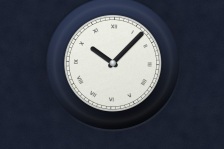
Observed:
{"hour": 10, "minute": 7}
